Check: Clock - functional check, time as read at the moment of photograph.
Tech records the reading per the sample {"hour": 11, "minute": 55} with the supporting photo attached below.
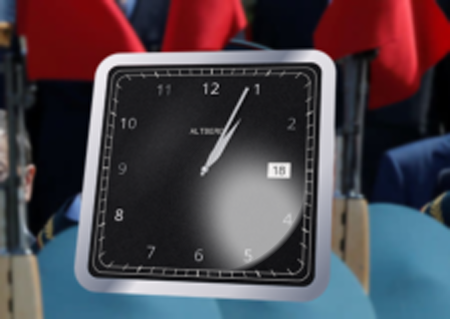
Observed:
{"hour": 1, "minute": 4}
